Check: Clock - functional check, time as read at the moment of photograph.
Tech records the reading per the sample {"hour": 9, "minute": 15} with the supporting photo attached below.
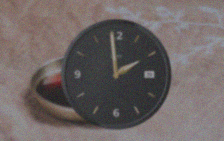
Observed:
{"hour": 1, "minute": 59}
